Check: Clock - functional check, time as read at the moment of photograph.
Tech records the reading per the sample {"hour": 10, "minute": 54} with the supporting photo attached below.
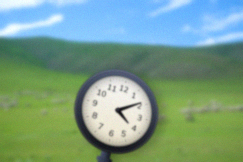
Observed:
{"hour": 4, "minute": 9}
